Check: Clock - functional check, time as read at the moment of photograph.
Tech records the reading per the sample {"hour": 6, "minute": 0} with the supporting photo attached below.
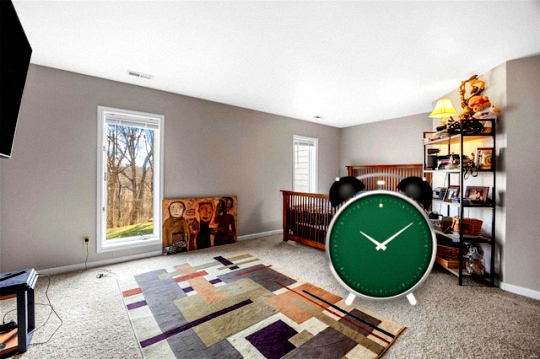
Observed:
{"hour": 10, "minute": 9}
